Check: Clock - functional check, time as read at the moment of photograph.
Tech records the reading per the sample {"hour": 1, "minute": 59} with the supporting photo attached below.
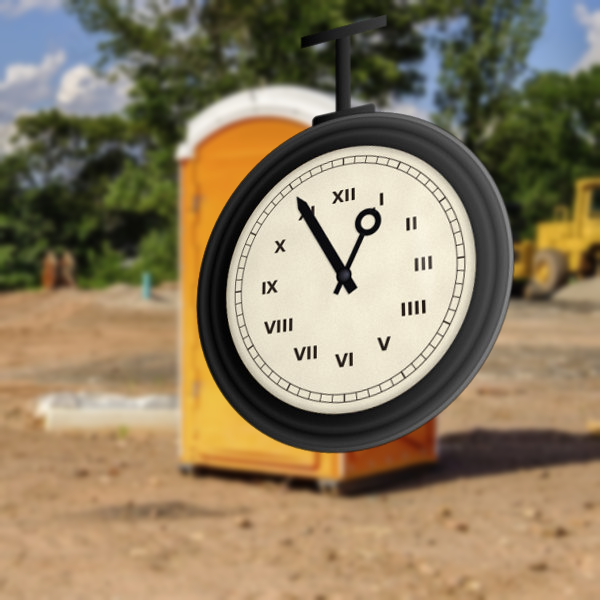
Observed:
{"hour": 12, "minute": 55}
